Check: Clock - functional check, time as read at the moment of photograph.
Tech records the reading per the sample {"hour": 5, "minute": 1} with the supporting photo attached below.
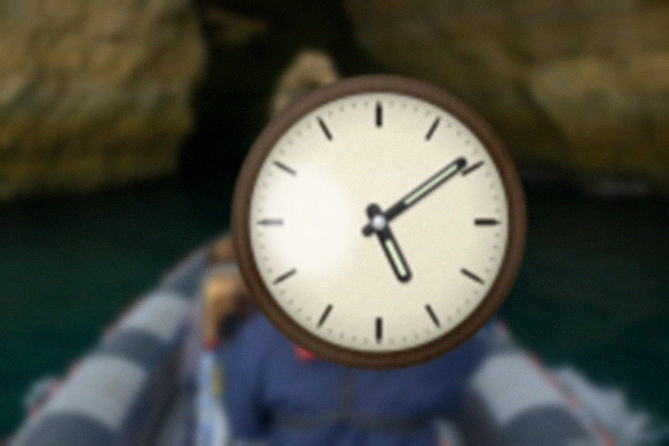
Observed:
{"hour": 5, "minute": 9}
